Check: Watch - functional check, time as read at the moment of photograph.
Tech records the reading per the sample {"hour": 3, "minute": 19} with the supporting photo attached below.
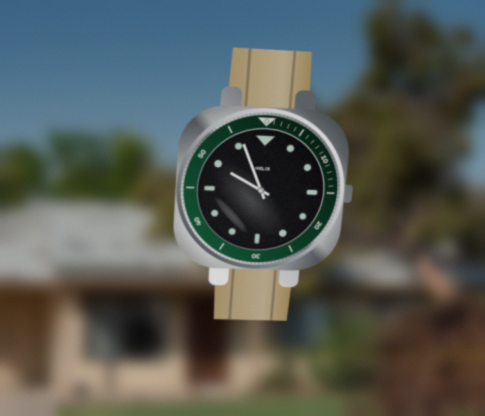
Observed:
{"hour": 9, "minute": 56}
